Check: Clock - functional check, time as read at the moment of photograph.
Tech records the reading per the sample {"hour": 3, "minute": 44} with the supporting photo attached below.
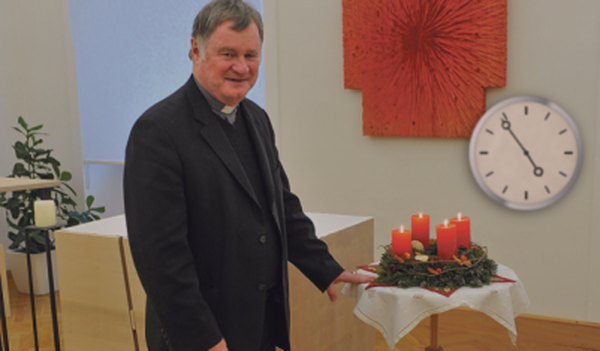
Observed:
{"hour": 4, "minute": 54}
